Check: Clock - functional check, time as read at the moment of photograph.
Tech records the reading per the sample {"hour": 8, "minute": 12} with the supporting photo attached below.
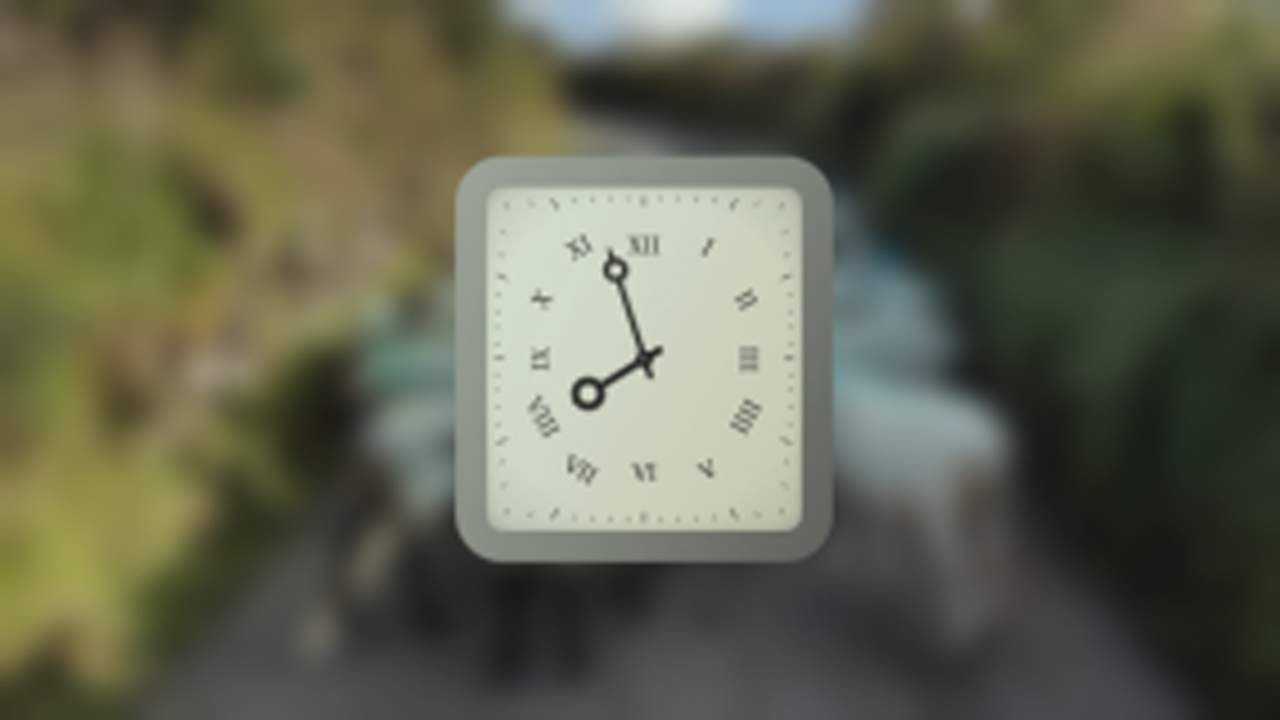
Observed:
{"hour": 7, "minute": 57}
